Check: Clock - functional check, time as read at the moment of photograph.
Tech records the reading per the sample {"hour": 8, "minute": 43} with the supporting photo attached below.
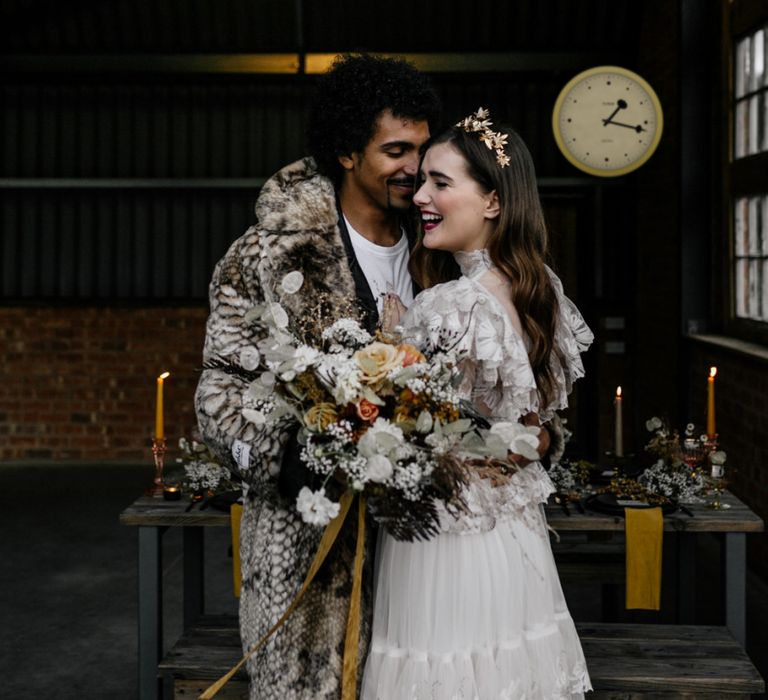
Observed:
{"hour": 1, "minute": 17}
